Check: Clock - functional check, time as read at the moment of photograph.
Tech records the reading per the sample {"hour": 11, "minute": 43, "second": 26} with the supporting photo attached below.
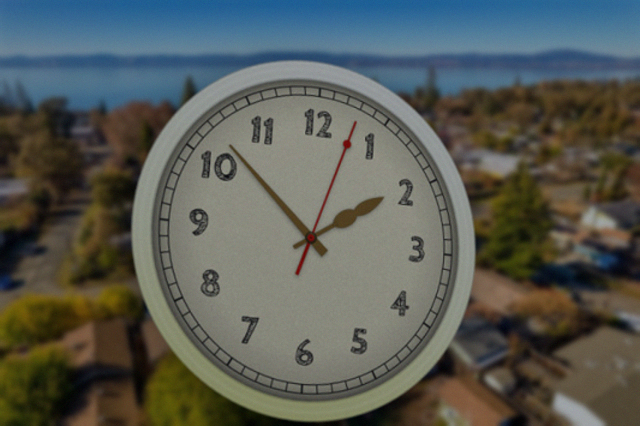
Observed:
{"hour": 1, "minute": 52, "second": 3}
